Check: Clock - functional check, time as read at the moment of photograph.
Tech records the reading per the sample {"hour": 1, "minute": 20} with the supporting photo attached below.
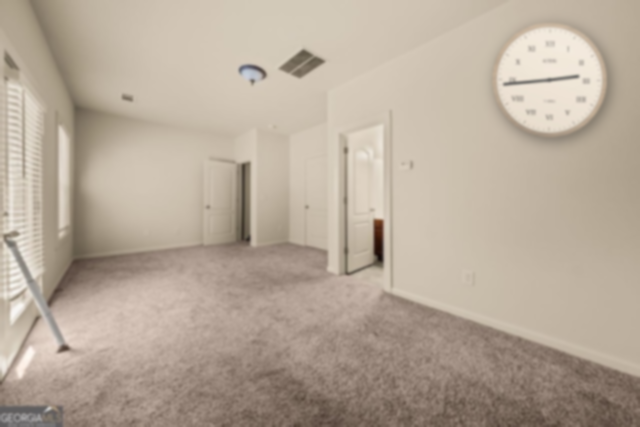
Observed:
{"hour": 2, "minute": 44}
